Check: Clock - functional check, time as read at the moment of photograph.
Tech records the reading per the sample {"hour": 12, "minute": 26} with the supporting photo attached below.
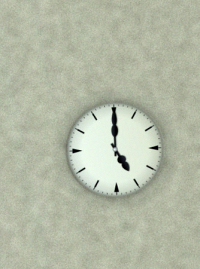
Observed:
{"hour": 5, "minute": 0}
